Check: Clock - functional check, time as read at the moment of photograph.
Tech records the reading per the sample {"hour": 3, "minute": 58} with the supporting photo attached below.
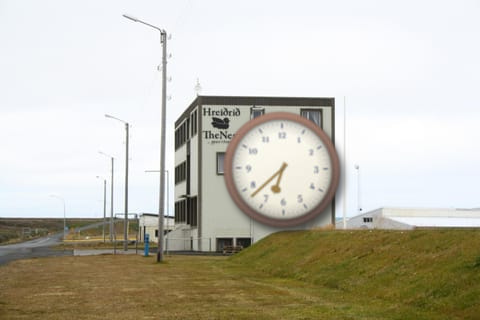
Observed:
{"hour": 6, "minute": 38}
